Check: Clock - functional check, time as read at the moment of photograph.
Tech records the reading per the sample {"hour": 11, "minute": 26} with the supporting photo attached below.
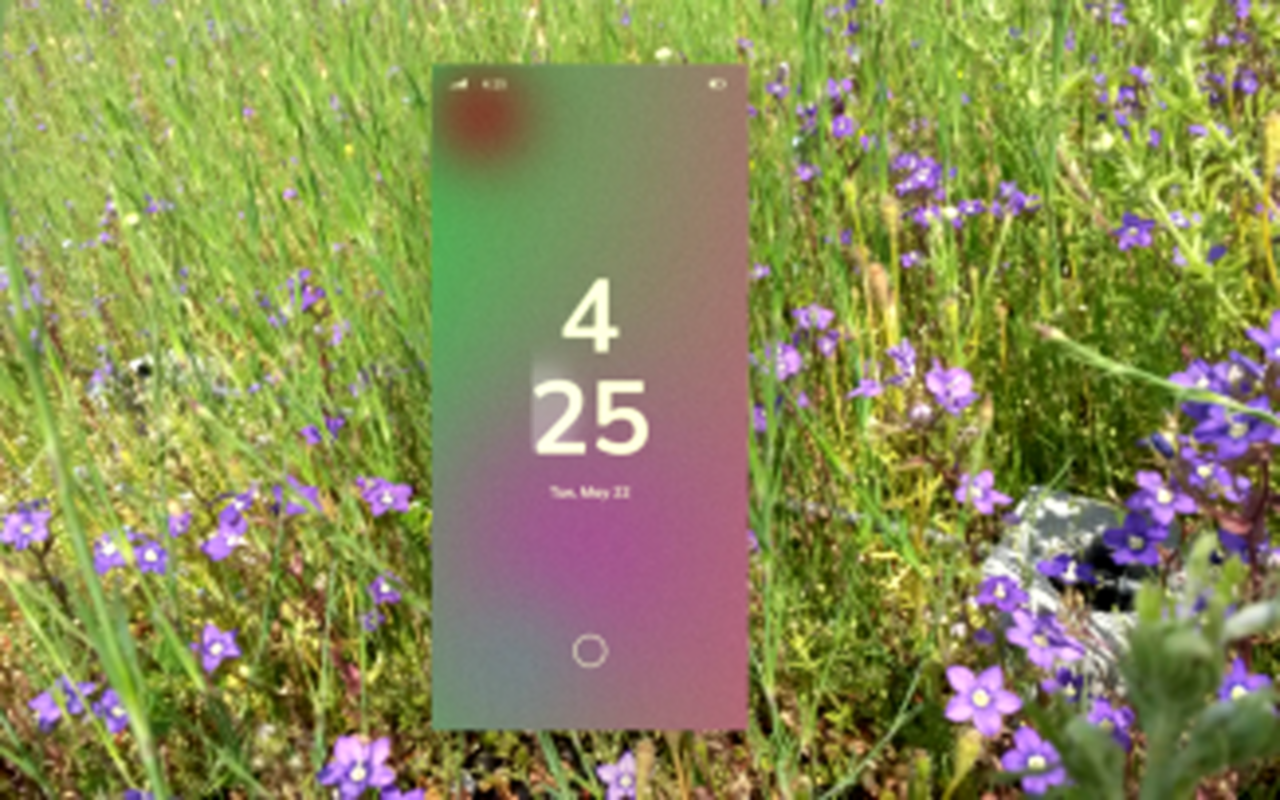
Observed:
{"hour": 4, "minute": 25}
